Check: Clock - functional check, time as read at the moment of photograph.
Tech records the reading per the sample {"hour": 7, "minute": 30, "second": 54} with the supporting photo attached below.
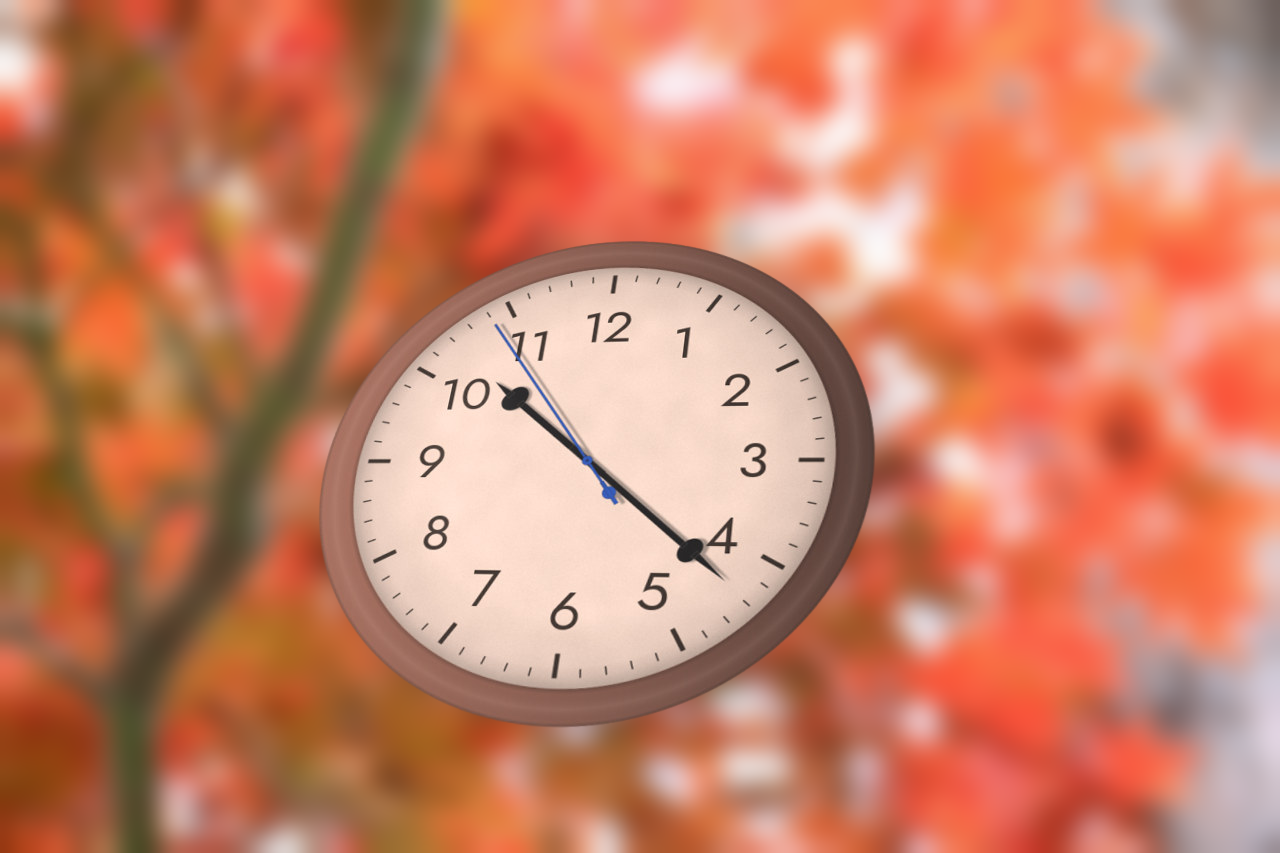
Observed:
{"hour": 10, "minute": 21, "second": 54}
